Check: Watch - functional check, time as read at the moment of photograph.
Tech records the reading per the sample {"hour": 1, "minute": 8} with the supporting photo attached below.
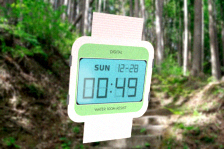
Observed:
{"hour": 0, "minute": 49}
